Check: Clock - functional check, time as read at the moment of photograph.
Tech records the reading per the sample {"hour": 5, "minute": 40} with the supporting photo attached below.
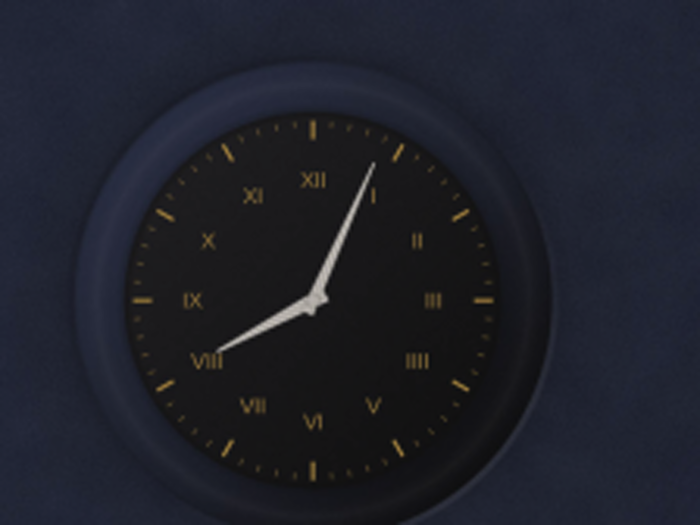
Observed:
{"hour": 8, "minute": 4}
